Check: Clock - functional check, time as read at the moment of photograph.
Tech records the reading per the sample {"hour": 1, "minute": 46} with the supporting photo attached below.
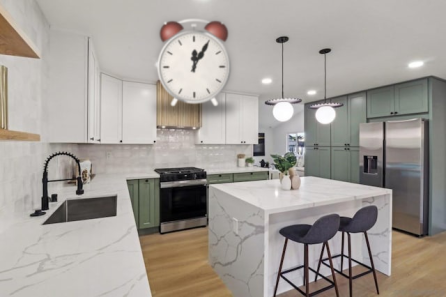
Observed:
{"hour": 12, "minute": 5}
